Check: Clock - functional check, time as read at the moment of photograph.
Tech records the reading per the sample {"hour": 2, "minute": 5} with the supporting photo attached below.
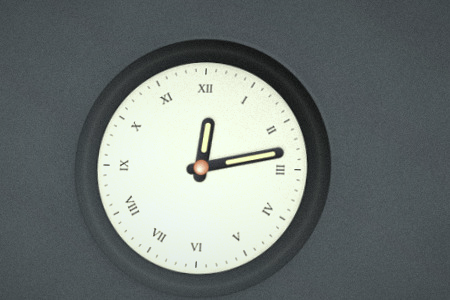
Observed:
{"hour": 12, "minute": 13}
